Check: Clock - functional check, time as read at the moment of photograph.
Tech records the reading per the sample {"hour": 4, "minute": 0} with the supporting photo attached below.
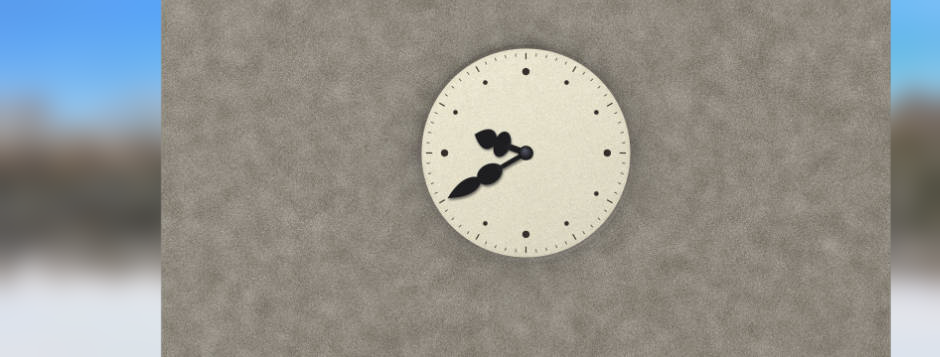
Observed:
{"hour": 9, "minute": 40}
